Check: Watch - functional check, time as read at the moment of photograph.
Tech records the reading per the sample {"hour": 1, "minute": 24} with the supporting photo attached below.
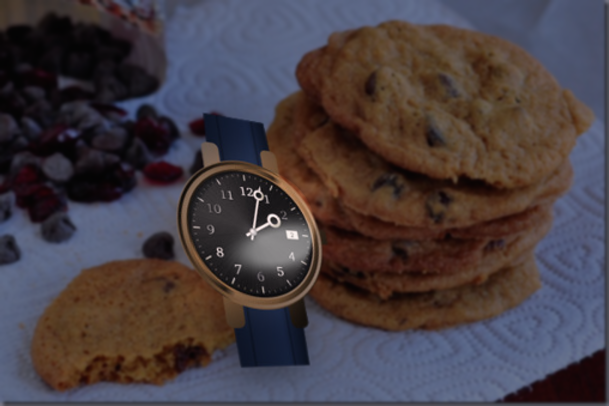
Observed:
{"hour": 2, "minute": 3}
